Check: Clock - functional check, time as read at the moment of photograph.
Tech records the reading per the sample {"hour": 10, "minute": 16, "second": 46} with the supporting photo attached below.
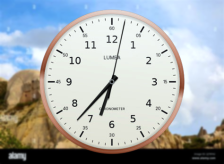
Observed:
{"hour": 6, "minute": 37, "second": 2}
